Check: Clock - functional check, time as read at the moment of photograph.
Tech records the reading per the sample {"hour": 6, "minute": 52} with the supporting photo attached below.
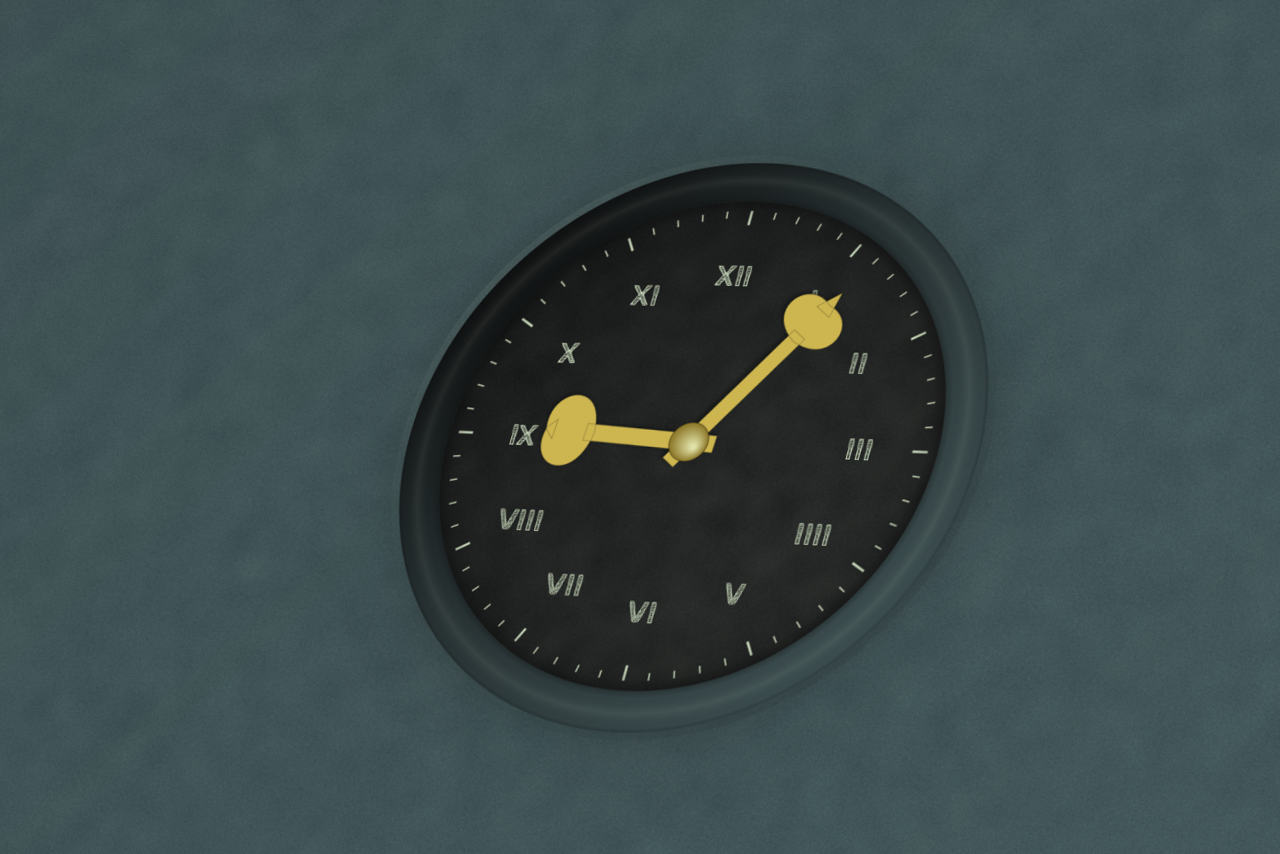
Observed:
{"hour": 9, "minute": 6}
